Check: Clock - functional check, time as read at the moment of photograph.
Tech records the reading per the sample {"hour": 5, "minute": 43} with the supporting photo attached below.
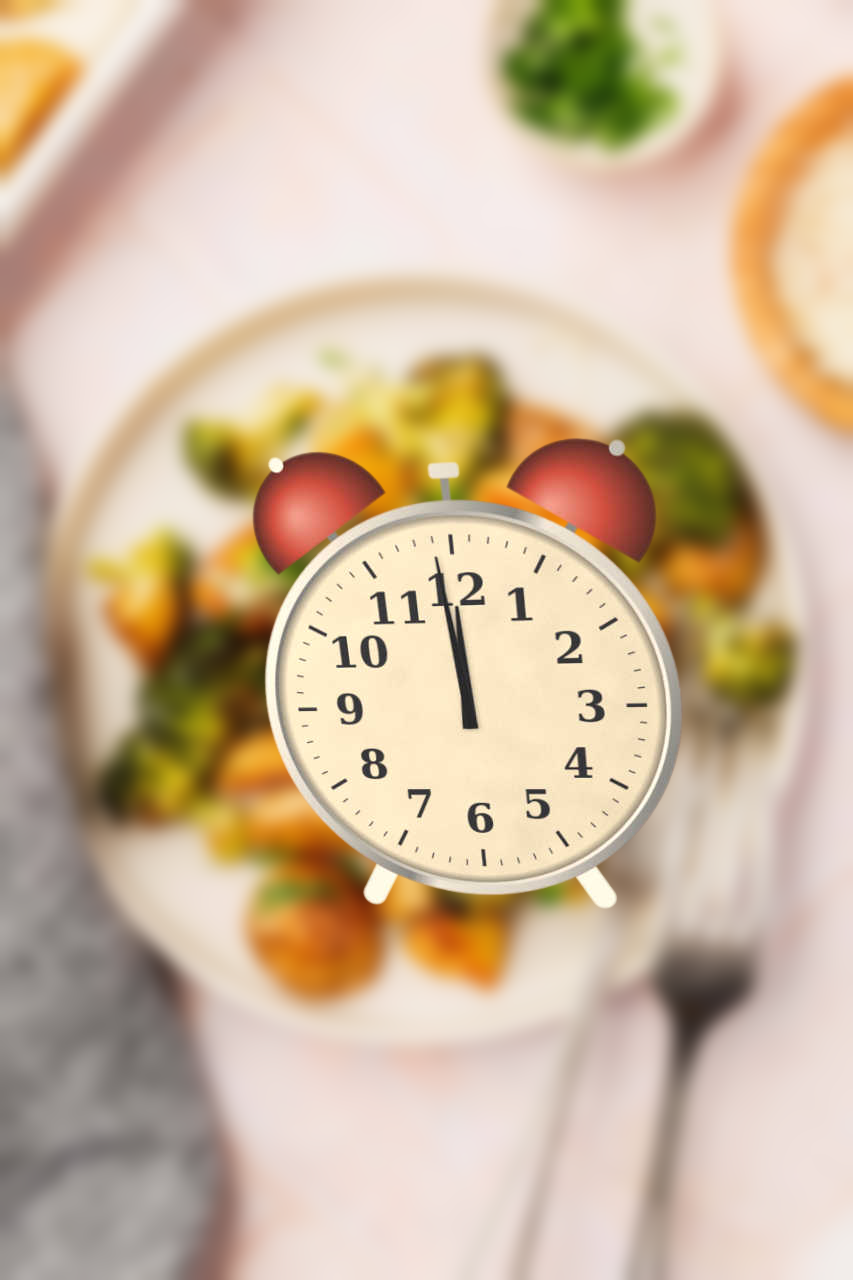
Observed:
{"hour": 11, "minute": 59}
